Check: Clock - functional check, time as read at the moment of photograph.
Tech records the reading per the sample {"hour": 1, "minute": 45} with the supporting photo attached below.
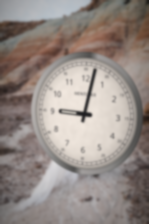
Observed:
{"hour": 9, "minute": 2}
